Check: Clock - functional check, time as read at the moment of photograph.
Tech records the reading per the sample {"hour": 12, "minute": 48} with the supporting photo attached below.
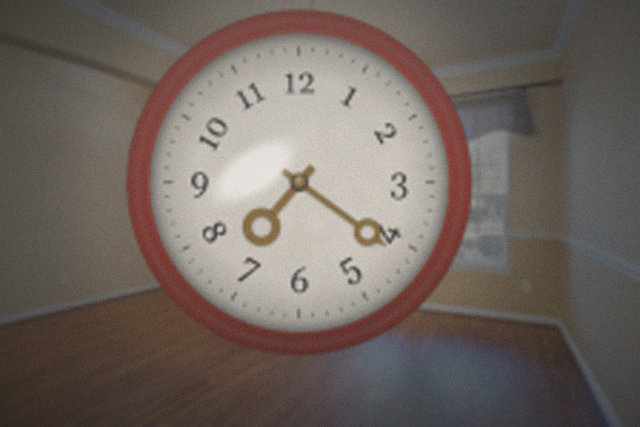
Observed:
{"hour": 7, "minute": 21}
